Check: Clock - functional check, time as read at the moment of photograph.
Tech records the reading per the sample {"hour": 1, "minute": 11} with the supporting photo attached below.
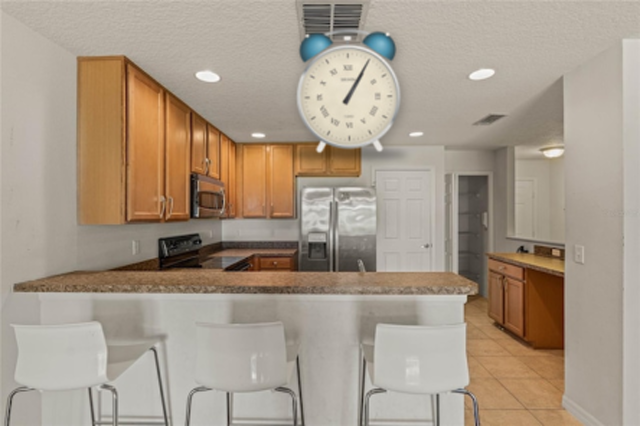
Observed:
{"hour": 1, "minute": 5}
